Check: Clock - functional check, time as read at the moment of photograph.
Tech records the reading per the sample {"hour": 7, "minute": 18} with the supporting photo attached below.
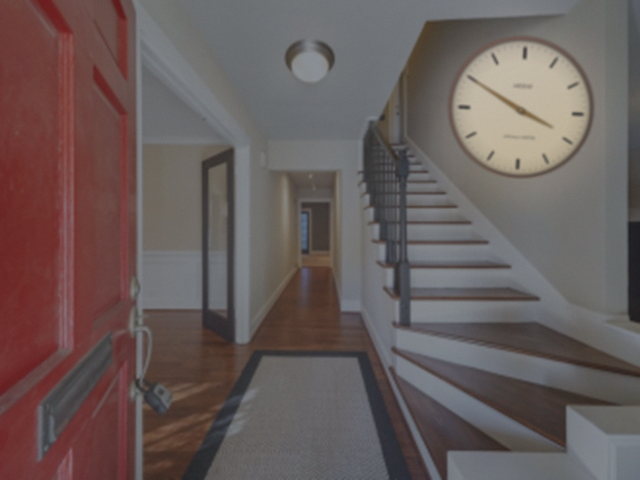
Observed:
{"hour": 3, "minute": 50}
